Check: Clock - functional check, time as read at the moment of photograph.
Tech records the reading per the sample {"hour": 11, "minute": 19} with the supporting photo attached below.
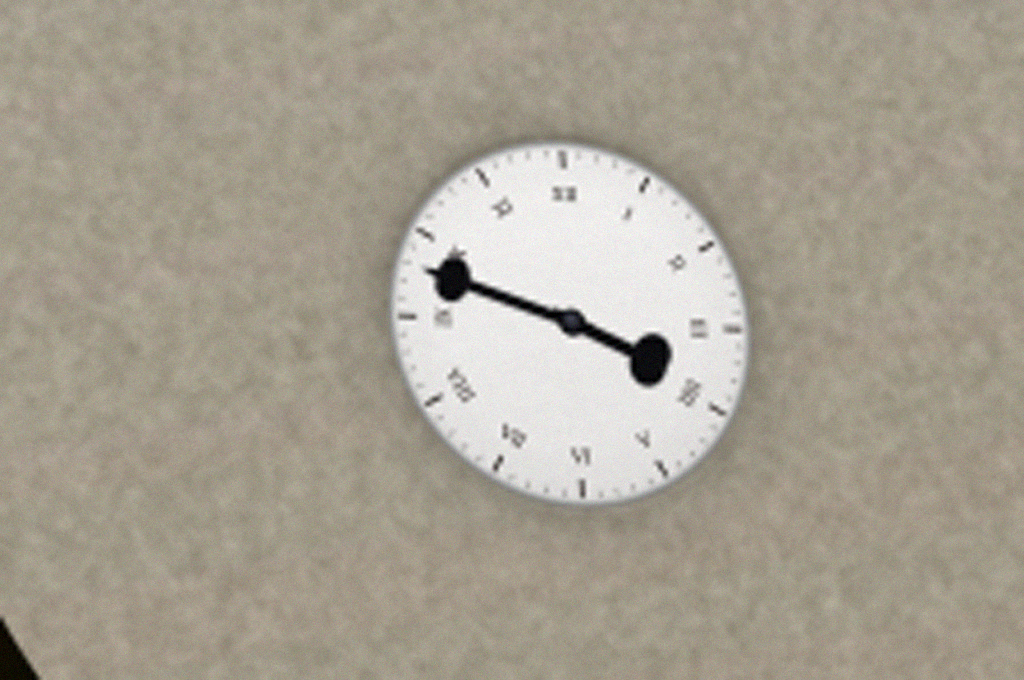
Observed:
{"hour": 3, "minute": 48}
